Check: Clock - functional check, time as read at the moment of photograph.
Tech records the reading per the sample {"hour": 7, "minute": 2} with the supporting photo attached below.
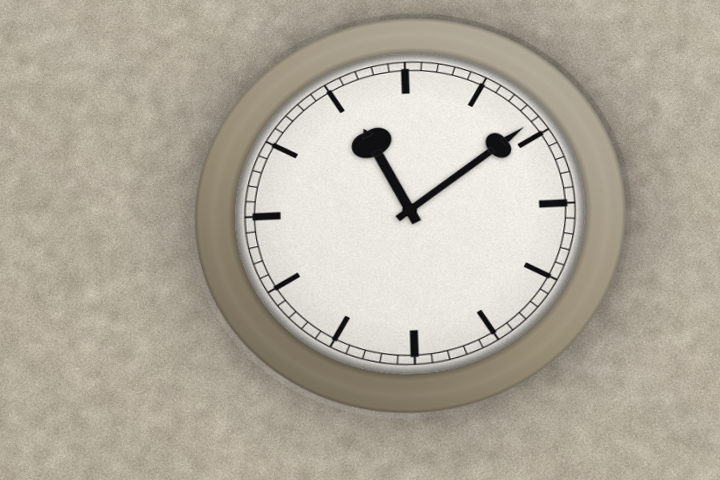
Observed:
{"hour": 11, "minute": 9}
